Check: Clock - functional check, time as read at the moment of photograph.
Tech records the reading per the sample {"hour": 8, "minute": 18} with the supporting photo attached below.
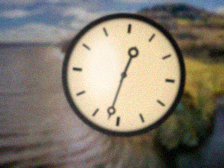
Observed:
{"hour": 12, "minute": 32}
